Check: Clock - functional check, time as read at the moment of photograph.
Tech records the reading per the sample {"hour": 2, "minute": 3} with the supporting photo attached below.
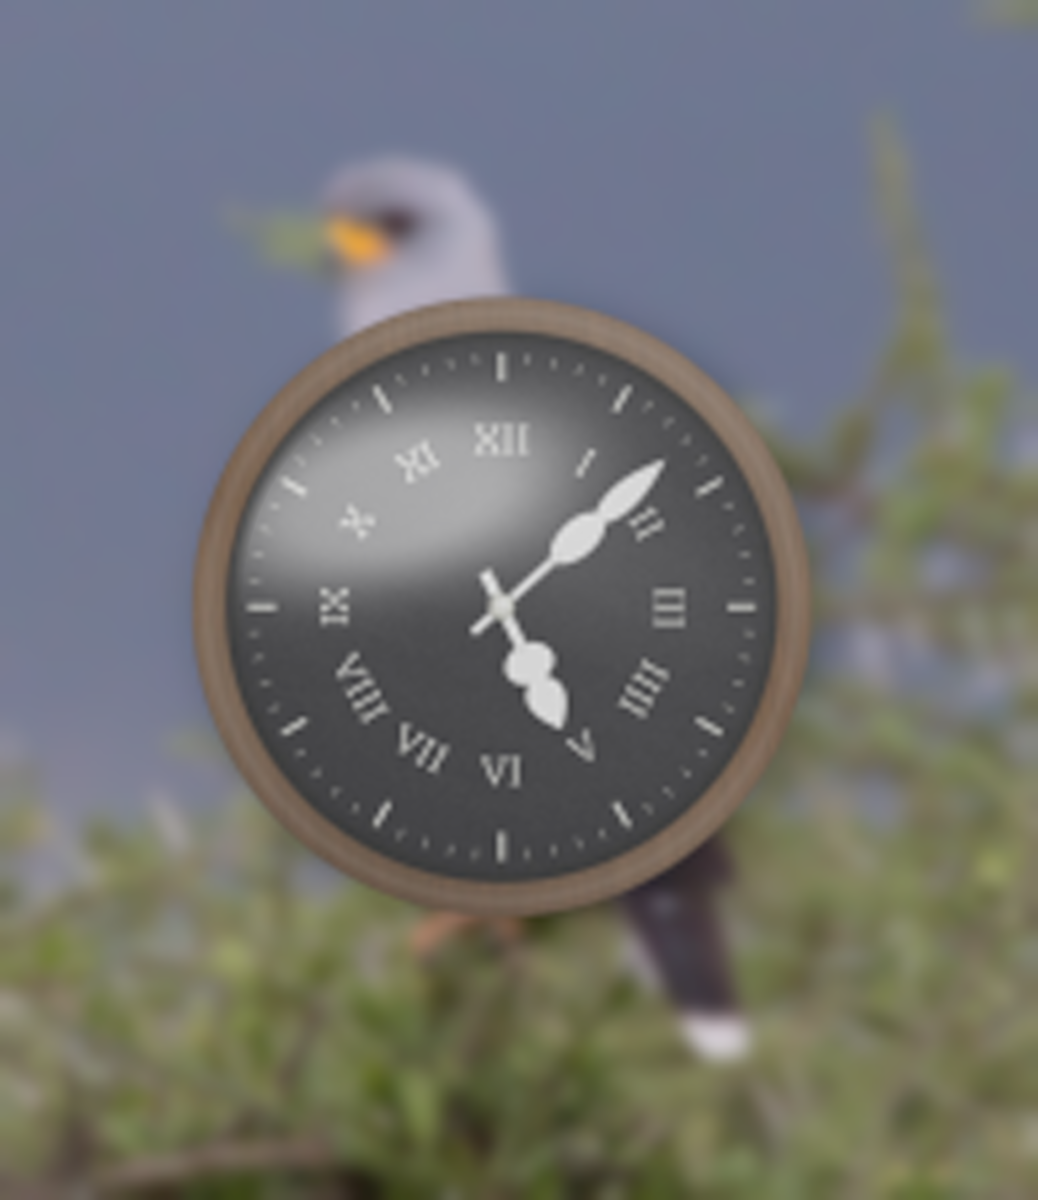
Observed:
{"hour": 5, "minute": 8}
